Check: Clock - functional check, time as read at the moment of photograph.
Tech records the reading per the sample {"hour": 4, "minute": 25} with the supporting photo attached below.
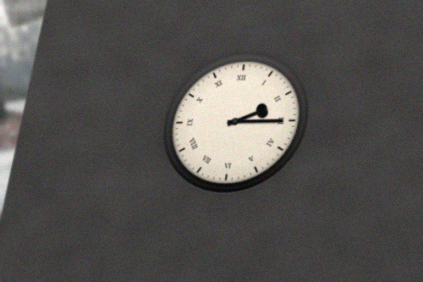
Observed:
{"hour": 2, "minute": 15}
